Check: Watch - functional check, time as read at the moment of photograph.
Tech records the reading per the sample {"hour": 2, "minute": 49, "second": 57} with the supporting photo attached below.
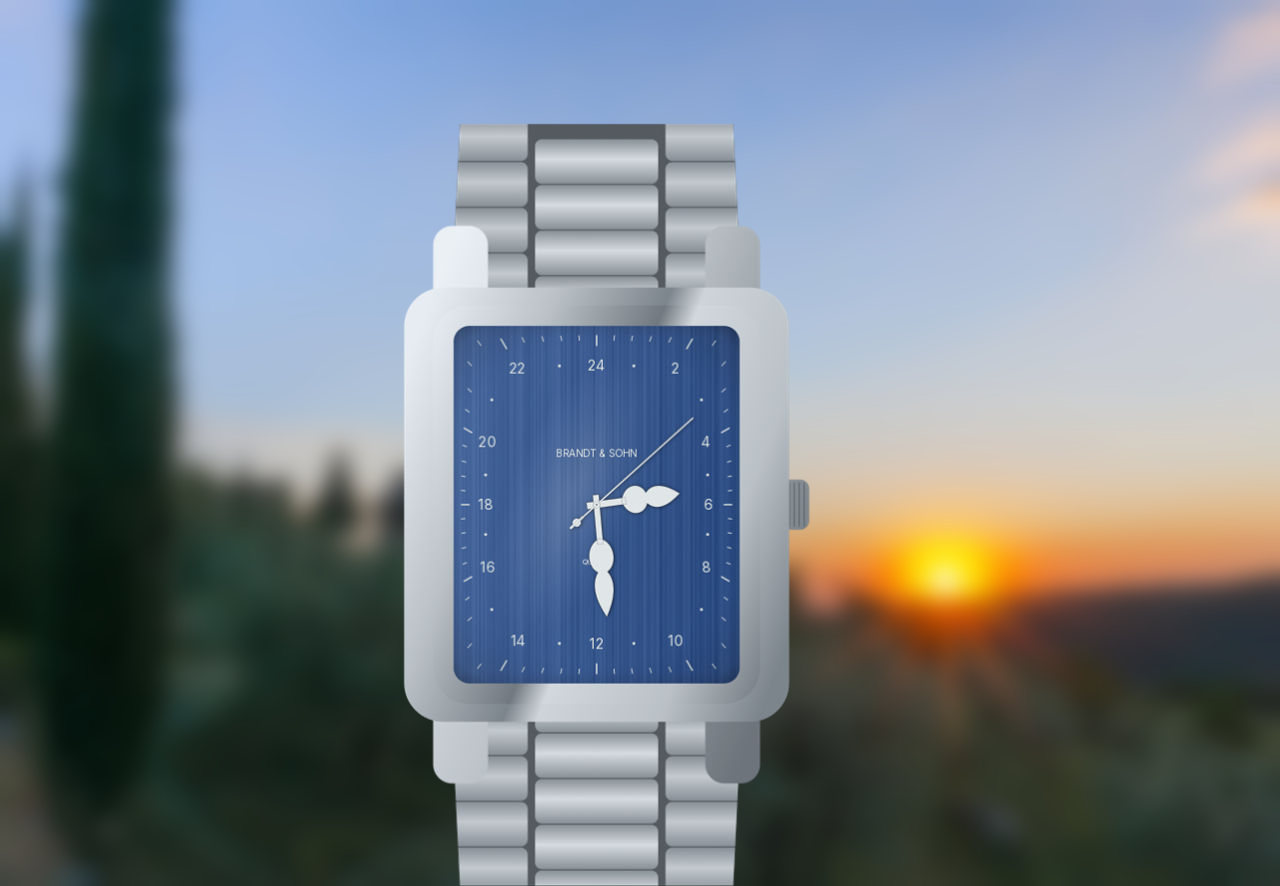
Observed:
{"hour": 5, "minute": 29, "second": 8}
